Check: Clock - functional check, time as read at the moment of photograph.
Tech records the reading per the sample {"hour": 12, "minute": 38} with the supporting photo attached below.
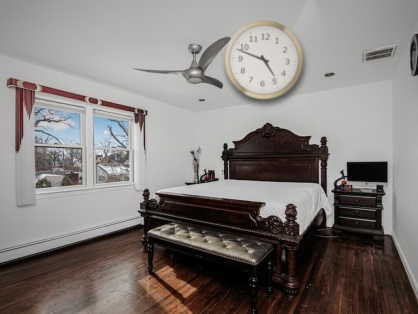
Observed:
{"hour": 4, "minute": 48}
